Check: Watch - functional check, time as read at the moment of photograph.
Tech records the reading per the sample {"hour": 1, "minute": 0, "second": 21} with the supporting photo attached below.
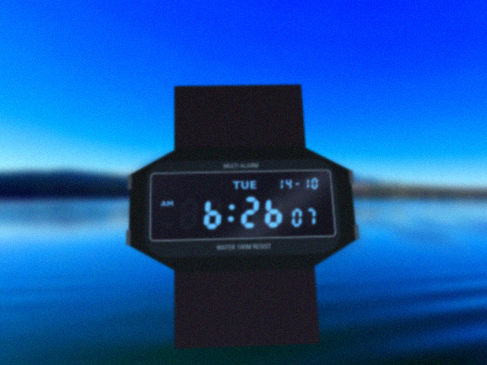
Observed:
{"hour": 6, "minute": 26, "second": 7}
